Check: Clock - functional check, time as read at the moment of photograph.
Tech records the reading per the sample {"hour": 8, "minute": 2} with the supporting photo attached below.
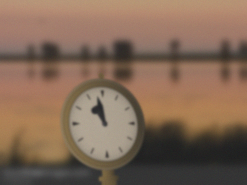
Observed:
{"hour": 10, "minute": 58}
